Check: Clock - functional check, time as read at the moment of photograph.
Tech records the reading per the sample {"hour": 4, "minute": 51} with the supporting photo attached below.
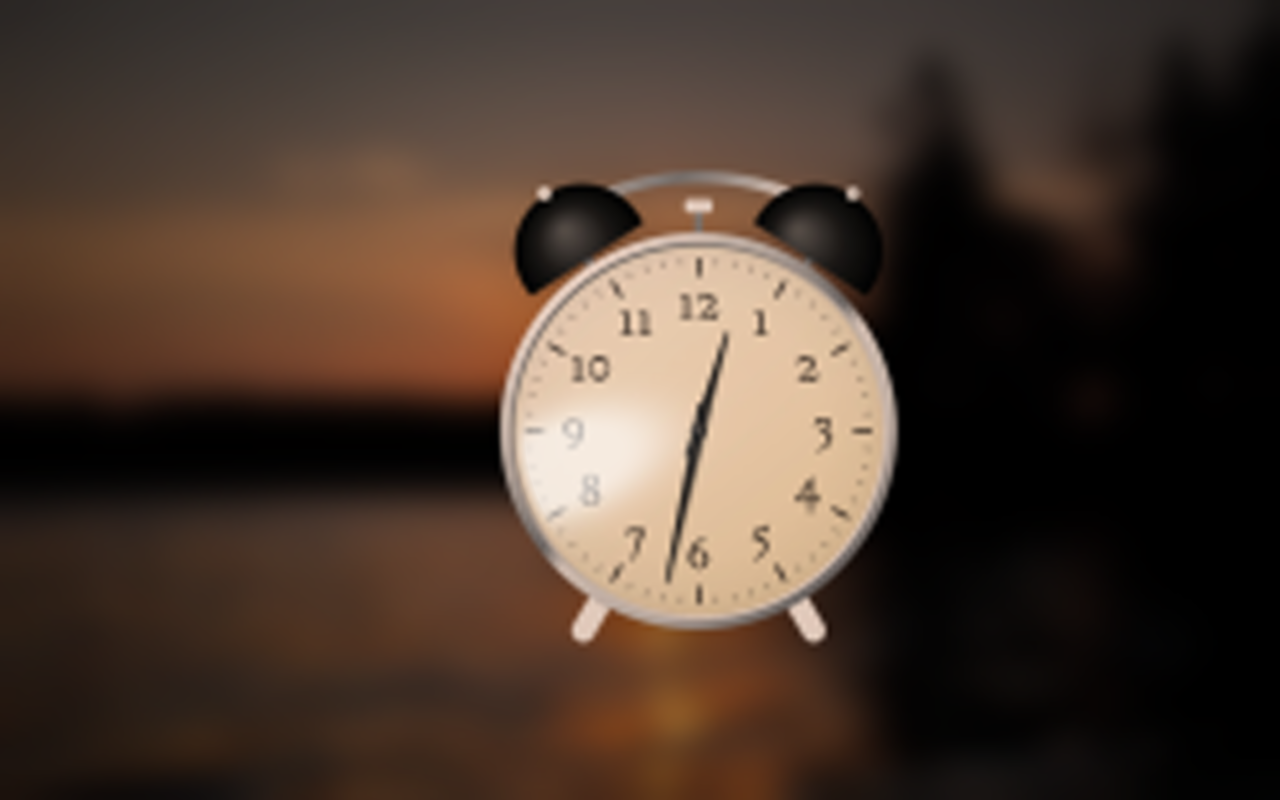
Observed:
{"hour": 12, "minute": 32}
